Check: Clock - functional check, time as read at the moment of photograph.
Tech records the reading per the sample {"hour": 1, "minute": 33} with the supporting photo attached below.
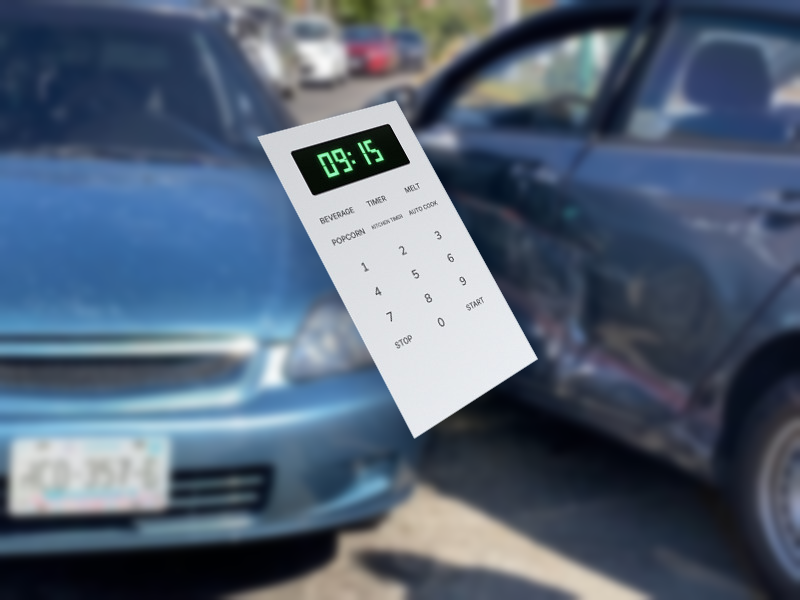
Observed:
{"hour": 9, "minute": 15}
